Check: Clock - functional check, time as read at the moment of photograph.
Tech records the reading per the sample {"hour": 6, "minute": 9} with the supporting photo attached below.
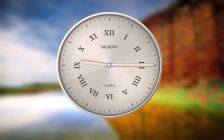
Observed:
{"hour": 9, "minute": 15}
